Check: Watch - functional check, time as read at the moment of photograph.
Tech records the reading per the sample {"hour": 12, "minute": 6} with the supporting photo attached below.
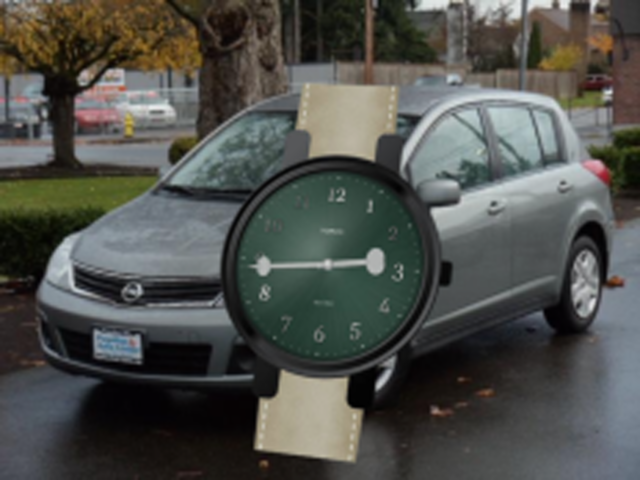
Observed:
{"hour": 2, "minute": 44}
